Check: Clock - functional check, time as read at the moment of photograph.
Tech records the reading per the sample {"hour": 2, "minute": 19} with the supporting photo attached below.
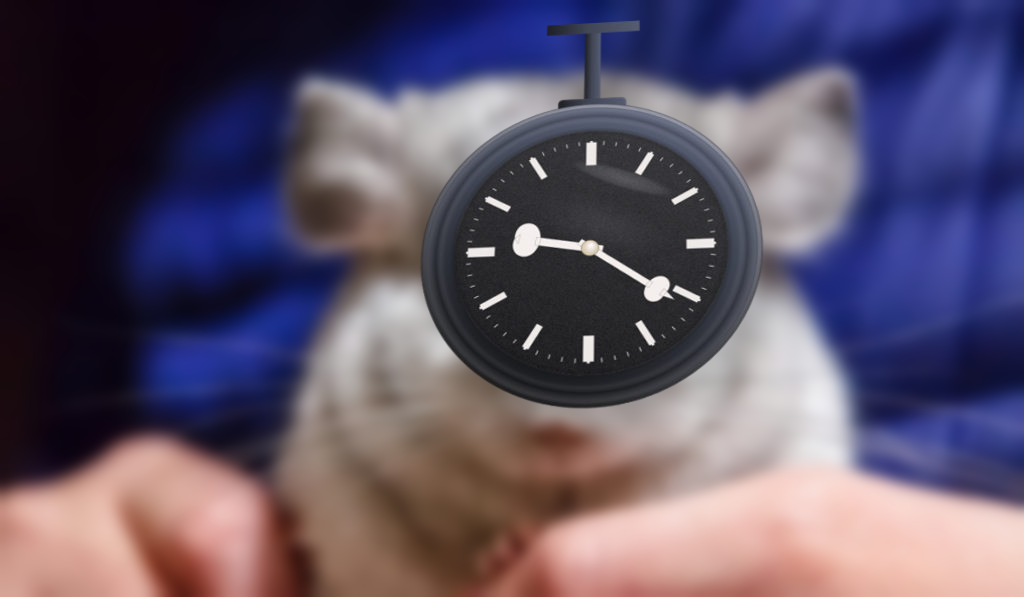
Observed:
{"hour": 9, "minute": 21}
